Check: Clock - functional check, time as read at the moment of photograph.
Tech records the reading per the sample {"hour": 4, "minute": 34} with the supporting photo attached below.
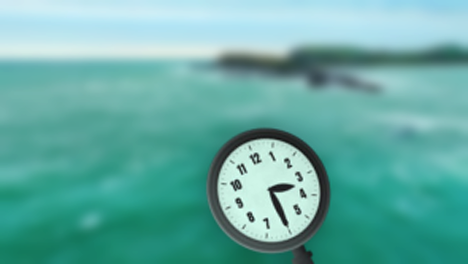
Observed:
{"hour": 3, "minute": 30}
